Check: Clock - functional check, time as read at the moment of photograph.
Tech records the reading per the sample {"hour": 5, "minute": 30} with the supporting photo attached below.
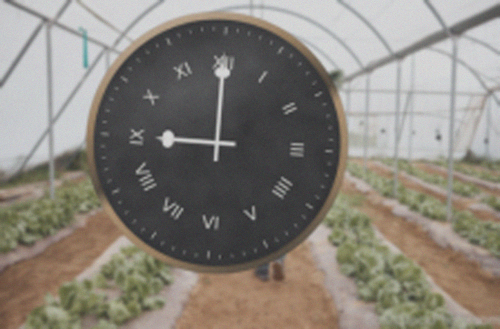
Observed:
{"hour": 9, "minute": 0}
